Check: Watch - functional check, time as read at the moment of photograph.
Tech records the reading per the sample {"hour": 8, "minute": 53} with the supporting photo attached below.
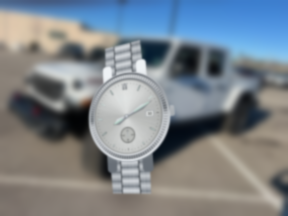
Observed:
{"hour": 8, "minute": 11}
